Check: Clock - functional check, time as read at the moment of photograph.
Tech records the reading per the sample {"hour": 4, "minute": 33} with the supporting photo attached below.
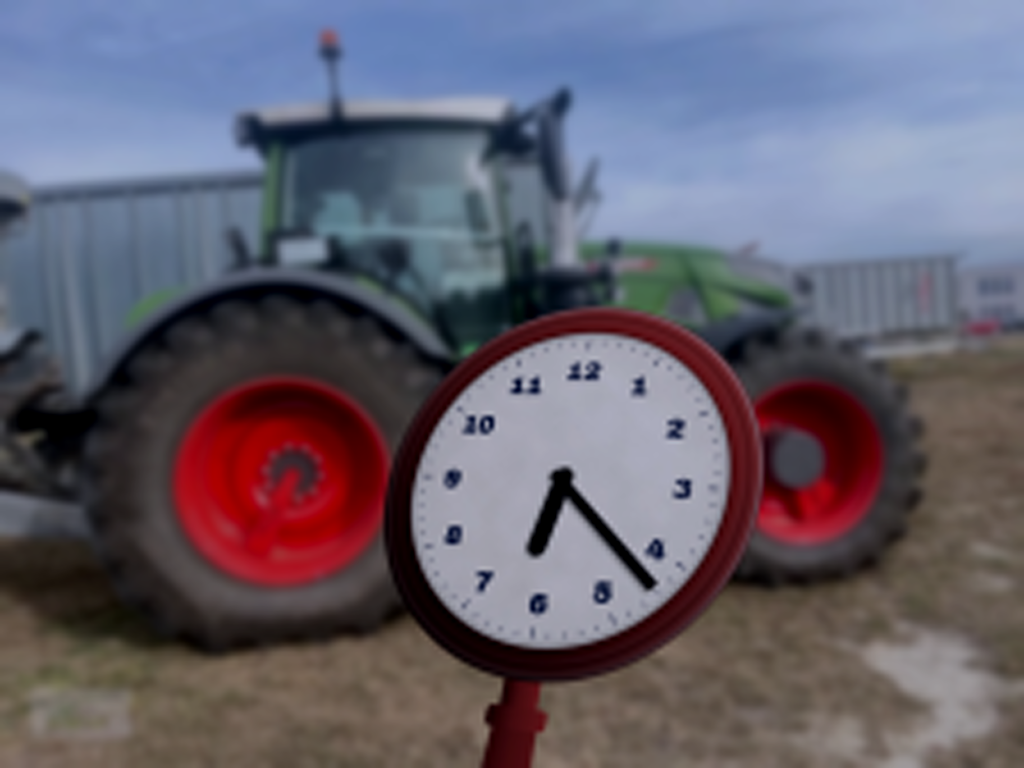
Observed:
{"hour": 6, "minute": 22}
